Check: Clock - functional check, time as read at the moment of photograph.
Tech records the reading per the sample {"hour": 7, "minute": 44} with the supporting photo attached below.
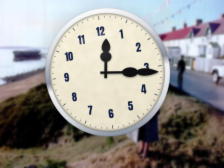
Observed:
{"hour": 12, "minute": 16}
